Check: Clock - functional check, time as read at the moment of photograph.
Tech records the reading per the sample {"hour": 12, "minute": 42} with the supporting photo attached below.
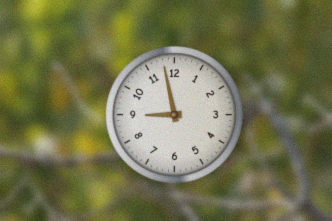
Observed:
{"hour": 8, "minute": 58}
